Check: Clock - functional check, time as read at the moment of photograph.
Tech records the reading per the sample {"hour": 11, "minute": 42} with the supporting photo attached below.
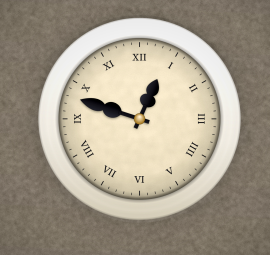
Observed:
{"hour": 12, "minute": 48}
